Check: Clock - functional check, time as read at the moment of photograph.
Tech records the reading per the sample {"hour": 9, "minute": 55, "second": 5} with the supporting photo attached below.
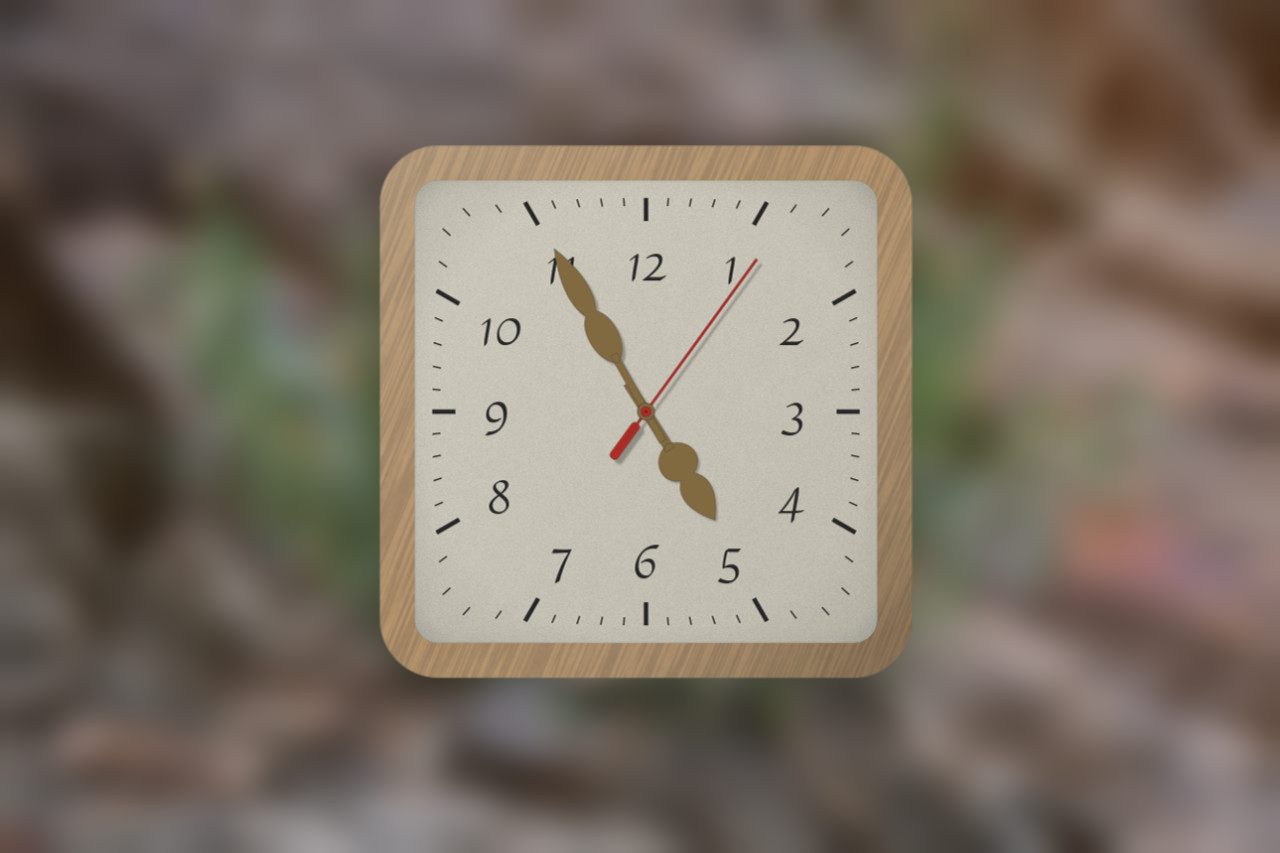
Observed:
{"hour": 4, "minute": 55, "second": 6}
